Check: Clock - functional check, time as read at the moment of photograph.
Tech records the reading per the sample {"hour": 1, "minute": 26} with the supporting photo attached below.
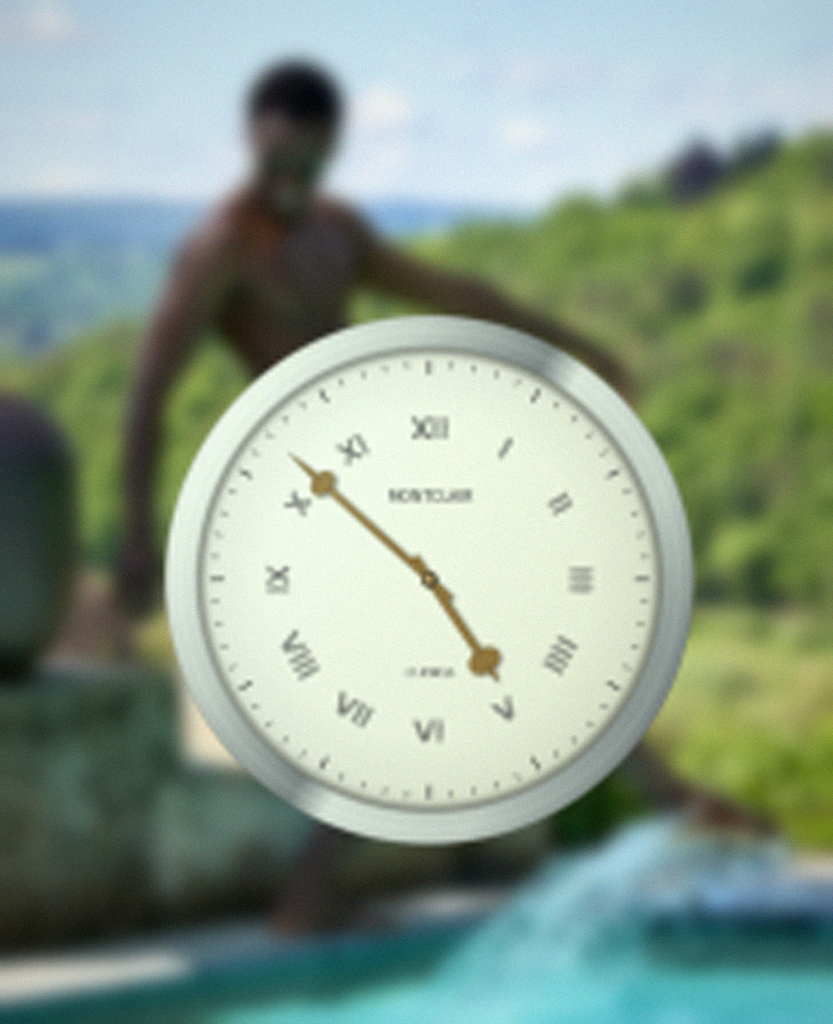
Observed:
{"hour": 4, "minute": 52}
